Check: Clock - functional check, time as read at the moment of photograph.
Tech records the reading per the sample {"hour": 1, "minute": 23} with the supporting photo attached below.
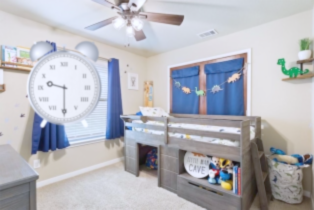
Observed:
{"hour": 9, "minute": 30}
